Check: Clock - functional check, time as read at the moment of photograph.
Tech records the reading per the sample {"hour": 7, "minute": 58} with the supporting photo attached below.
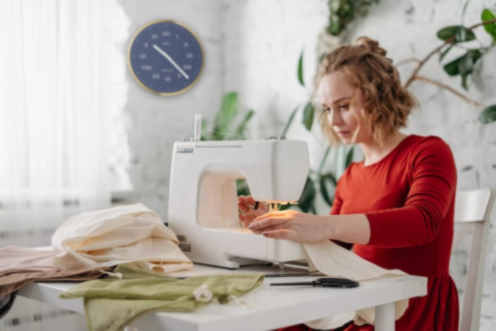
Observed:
{"hour": 10, "minute": 23}
